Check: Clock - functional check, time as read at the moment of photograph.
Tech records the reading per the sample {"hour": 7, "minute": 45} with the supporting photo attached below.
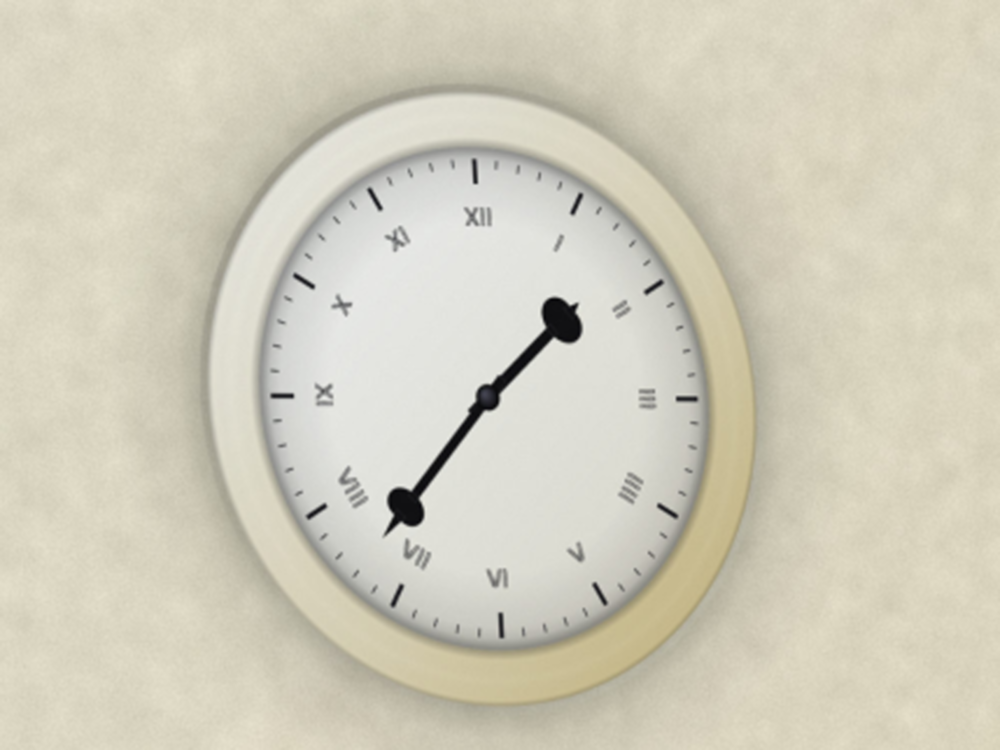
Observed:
{"hour": 1, "minute": 37}
